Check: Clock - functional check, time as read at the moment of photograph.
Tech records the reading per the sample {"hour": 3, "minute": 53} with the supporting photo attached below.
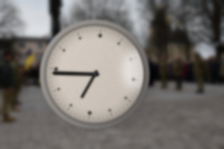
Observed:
{"hour": 6, "minute": 44}
